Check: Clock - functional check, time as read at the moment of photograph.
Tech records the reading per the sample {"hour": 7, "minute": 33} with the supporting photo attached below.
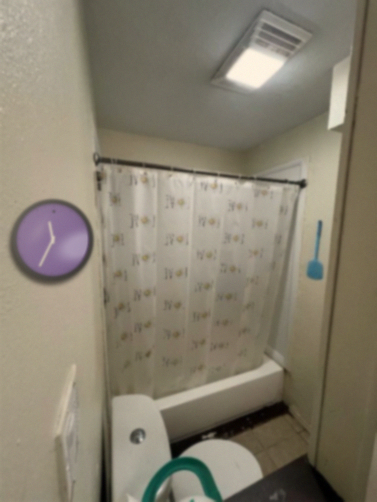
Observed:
{"hour": 11, "minute": 34}
